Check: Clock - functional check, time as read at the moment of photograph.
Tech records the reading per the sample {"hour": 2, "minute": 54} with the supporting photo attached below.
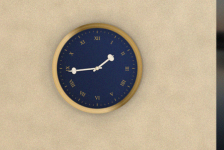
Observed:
{"hour": 1, "minute": 44}
